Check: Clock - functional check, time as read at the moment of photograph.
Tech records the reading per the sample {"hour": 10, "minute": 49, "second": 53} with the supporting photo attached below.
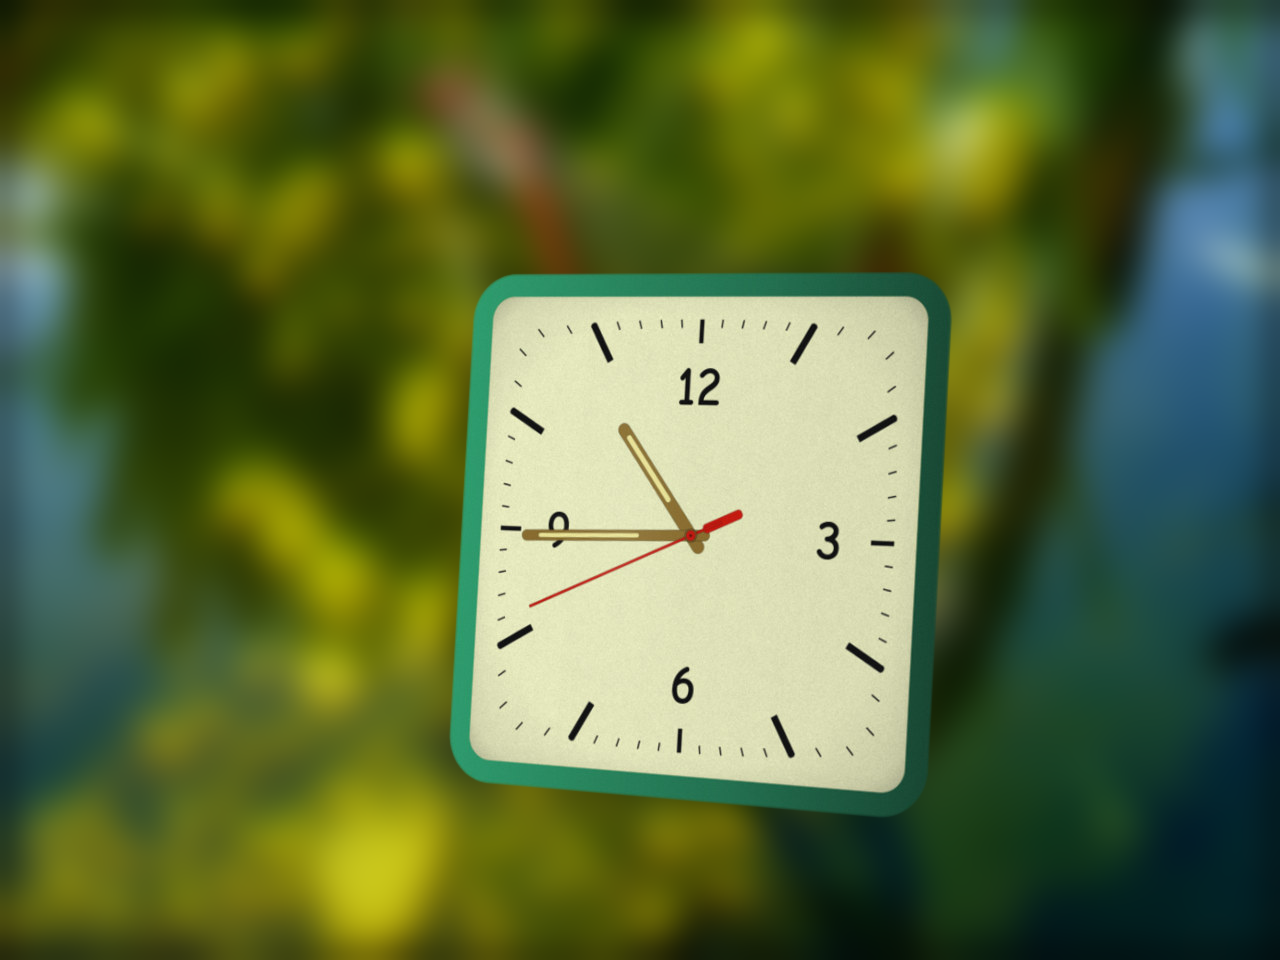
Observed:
{"hour": 10, "minute": 44, "second": 41}
